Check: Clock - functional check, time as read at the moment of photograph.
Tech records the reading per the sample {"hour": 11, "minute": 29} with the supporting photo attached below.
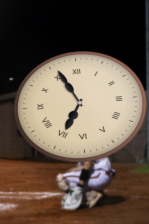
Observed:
{"hour": 6, "minute": 56}
